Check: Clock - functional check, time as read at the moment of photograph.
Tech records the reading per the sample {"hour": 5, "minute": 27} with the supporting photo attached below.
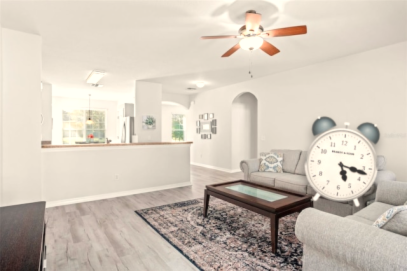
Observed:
{"hour": 5, "minute": 17}
